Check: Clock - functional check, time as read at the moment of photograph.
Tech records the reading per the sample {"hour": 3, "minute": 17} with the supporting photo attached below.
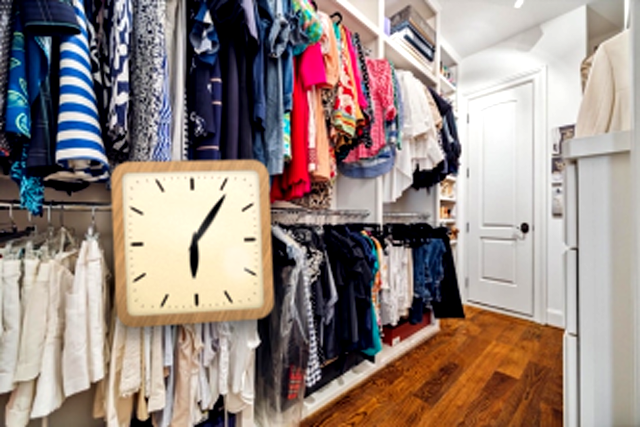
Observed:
{"hour": 6, "minute": 6}
